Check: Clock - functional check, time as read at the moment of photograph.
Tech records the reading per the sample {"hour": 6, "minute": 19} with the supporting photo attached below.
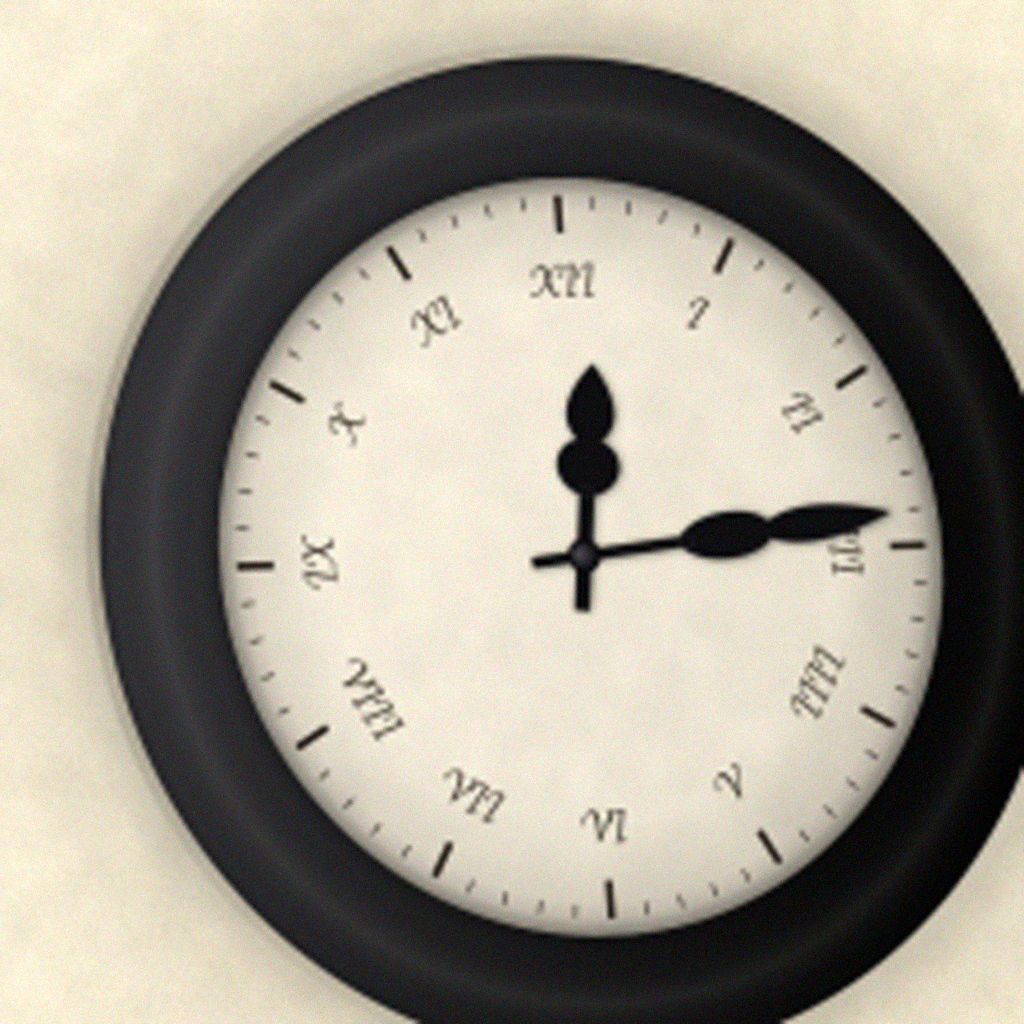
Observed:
{"hour": 12, "minute": 14}
